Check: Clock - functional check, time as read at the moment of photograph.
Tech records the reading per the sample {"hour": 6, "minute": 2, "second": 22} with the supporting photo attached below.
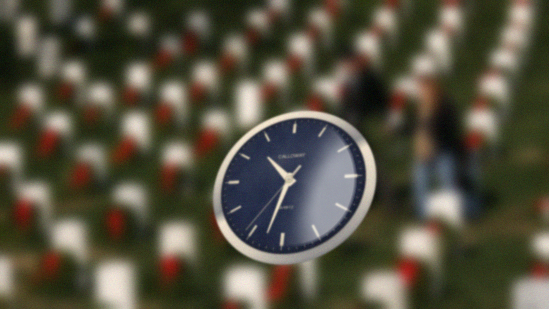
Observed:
{"hour": 10, "minute": 32, "second": 36}
